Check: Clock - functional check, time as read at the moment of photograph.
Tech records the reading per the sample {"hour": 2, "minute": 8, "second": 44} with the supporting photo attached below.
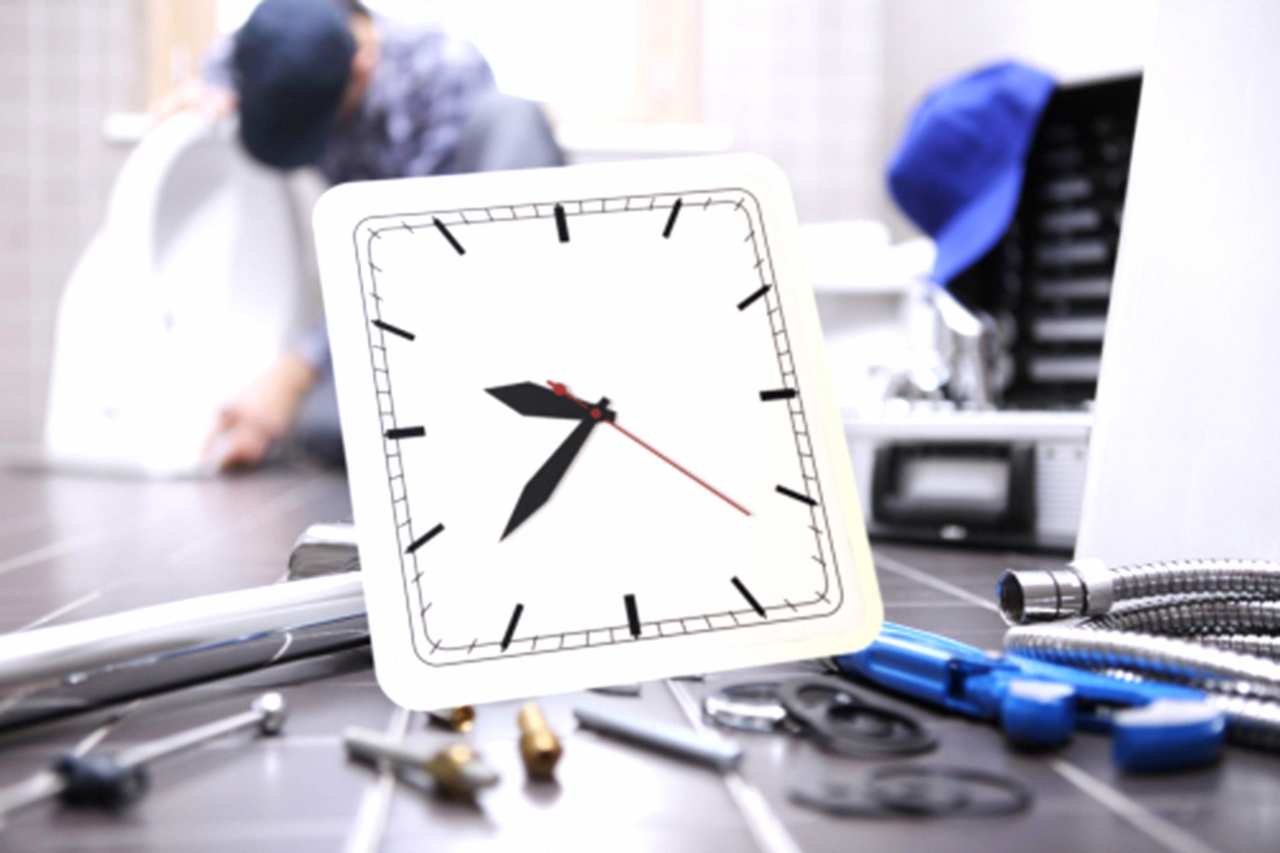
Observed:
{"hour": 9, "minute": 37, "second": 22}
